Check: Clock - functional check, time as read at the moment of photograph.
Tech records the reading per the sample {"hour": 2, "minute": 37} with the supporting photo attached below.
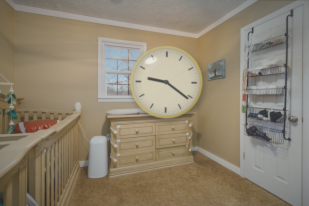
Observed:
{"hour": 9, "minute": 21}
